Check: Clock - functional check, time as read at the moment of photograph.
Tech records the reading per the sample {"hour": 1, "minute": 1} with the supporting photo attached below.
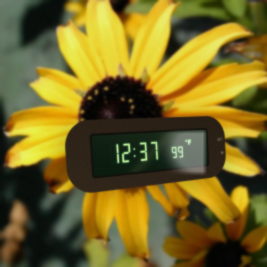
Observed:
{"hour": 12, "minute": 37}
